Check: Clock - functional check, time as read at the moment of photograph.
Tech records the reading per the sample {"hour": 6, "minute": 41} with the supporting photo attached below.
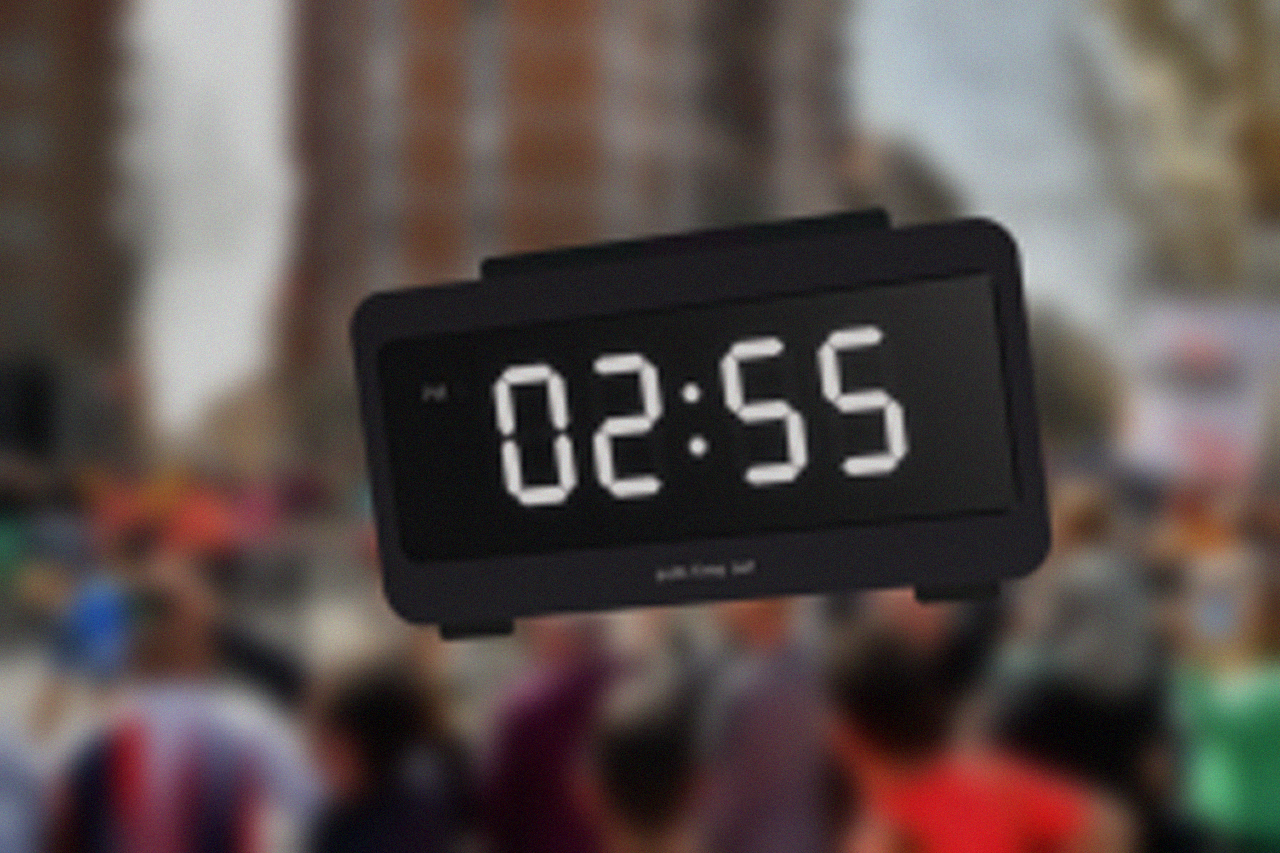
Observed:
{"hour": 2, "minute": 55}
